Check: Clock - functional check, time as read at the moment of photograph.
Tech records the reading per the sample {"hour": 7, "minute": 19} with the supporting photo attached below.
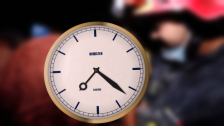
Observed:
{"hour": 7, "minute": 22}
